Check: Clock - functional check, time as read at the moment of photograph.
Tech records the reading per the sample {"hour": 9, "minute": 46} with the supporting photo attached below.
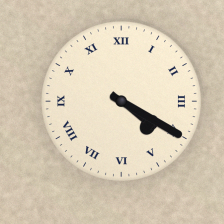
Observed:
{"hour": 4, "minute": 20}
